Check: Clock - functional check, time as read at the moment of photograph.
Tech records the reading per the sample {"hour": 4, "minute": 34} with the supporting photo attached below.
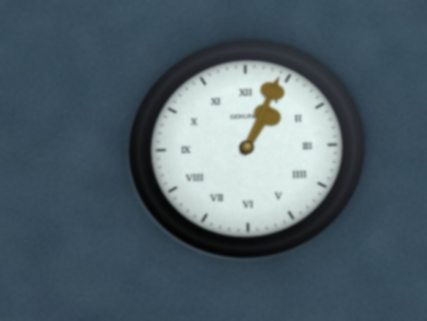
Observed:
{"hour": 1, "minute": 4}
